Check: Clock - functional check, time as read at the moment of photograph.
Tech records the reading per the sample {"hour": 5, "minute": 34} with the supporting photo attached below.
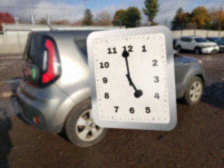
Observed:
{"hour": 4, "minute": 59}
